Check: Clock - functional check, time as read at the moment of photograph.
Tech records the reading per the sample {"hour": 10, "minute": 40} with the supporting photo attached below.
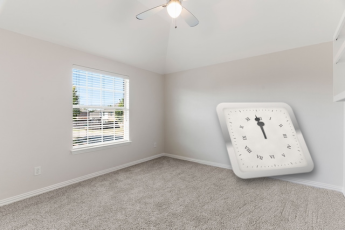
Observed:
{"hour": 11, "minute": 59}
